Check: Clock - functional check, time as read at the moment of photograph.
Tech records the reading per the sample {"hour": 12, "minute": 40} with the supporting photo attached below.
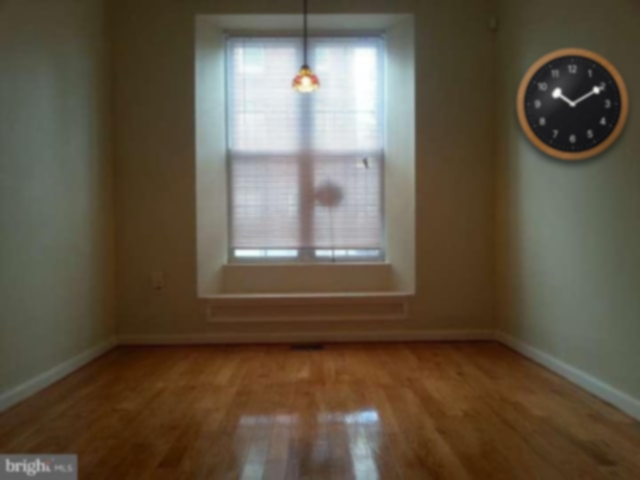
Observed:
{"hour": 10, "minute": 10}
